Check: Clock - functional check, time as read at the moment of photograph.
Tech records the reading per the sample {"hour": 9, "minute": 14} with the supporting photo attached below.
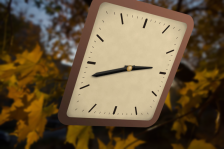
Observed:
{"hour": 2, "minute": 42}
